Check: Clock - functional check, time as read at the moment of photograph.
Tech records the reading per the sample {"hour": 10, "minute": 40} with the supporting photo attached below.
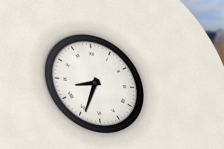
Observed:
{"hour": 8, "minute": 34}
